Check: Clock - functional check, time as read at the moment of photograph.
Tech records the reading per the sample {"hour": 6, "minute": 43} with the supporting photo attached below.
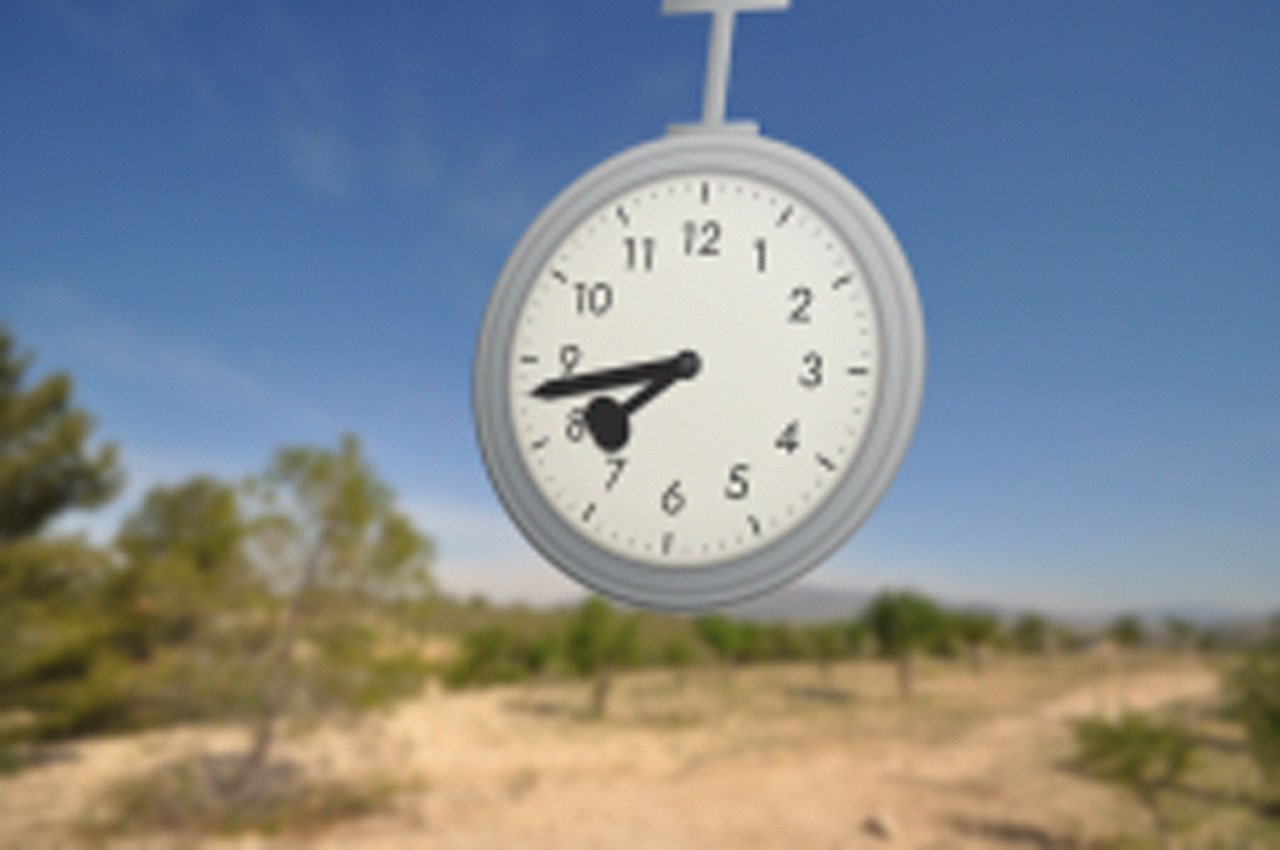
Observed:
{"hour": 7, "minute": 43}
